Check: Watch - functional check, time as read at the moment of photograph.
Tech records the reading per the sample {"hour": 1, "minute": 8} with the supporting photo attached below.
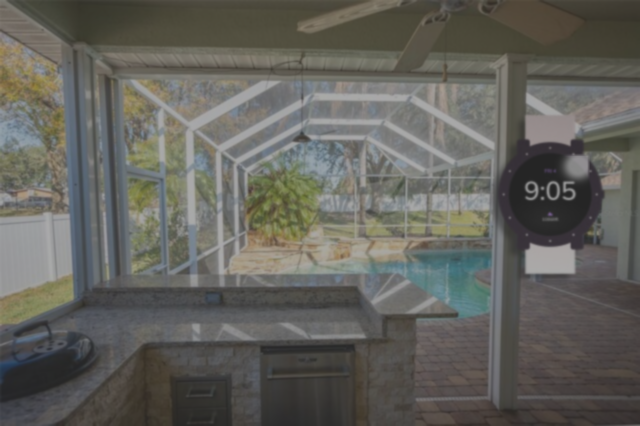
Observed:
{"hour": 9, "minute": 5}
